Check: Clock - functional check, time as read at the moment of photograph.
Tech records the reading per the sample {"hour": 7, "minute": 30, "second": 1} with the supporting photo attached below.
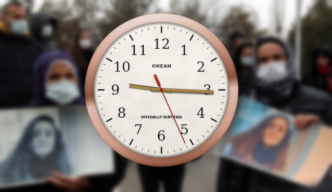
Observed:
{"hour": 9, "minute": 15, "second": 26}
